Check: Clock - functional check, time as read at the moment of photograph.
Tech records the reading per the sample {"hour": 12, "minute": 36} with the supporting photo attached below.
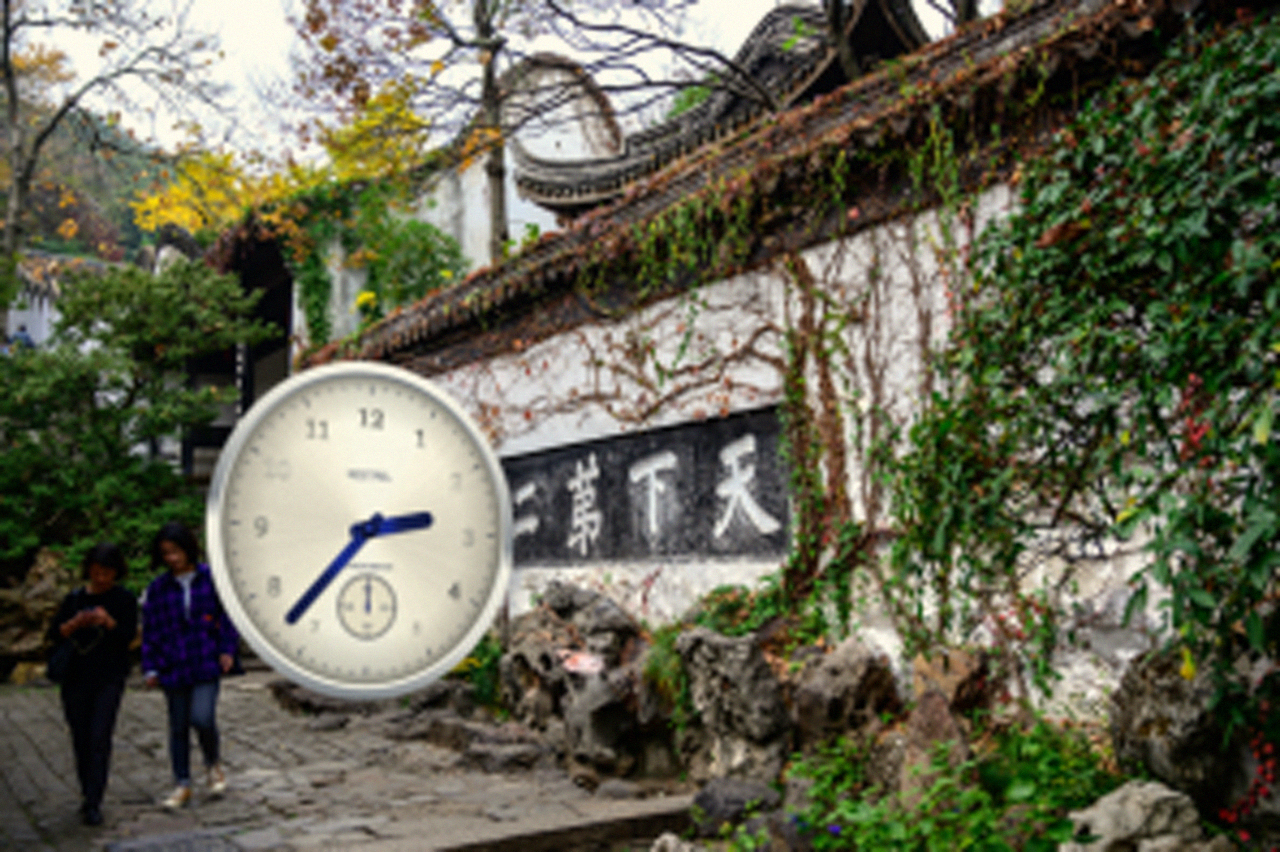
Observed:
{"hour": 2, "minute": 37}
